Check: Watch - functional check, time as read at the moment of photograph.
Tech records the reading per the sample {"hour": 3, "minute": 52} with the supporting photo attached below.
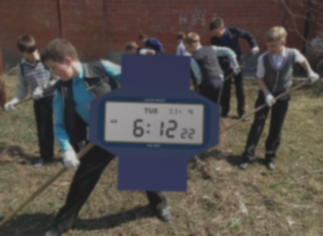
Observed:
{"hour": 6, "minute": 12}
